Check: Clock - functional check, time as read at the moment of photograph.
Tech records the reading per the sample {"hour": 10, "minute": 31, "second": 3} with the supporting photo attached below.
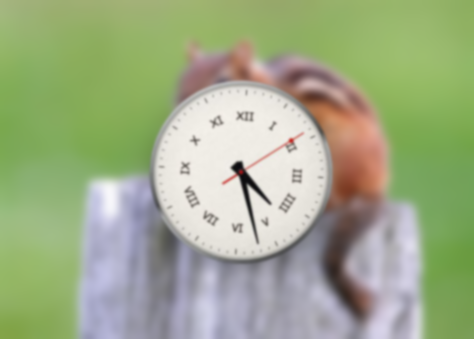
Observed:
{"hour": 4, "minute": 27, "second": 9}
